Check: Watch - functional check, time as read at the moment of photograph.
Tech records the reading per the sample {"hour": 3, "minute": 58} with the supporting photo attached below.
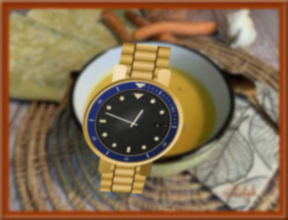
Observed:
{"hour": 12, "minute": 48}
